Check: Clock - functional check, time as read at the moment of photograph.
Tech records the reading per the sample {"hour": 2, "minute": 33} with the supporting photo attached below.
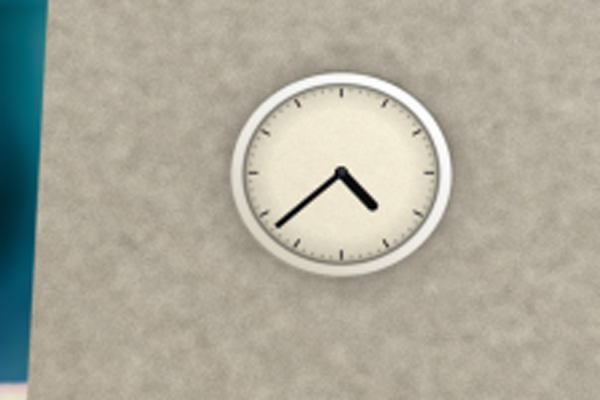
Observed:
{"hour": 4, "minute": 38}
